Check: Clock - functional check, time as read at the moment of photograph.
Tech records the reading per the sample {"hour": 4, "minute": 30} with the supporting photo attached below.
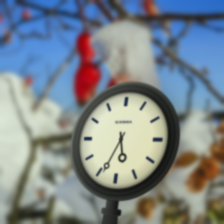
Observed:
{"hour": 5, "minute": 34}
